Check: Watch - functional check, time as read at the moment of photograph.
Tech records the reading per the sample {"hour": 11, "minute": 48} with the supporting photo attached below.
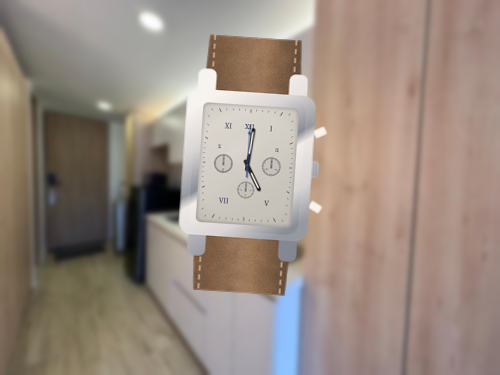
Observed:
{"hour": 5, "minute": 1}
